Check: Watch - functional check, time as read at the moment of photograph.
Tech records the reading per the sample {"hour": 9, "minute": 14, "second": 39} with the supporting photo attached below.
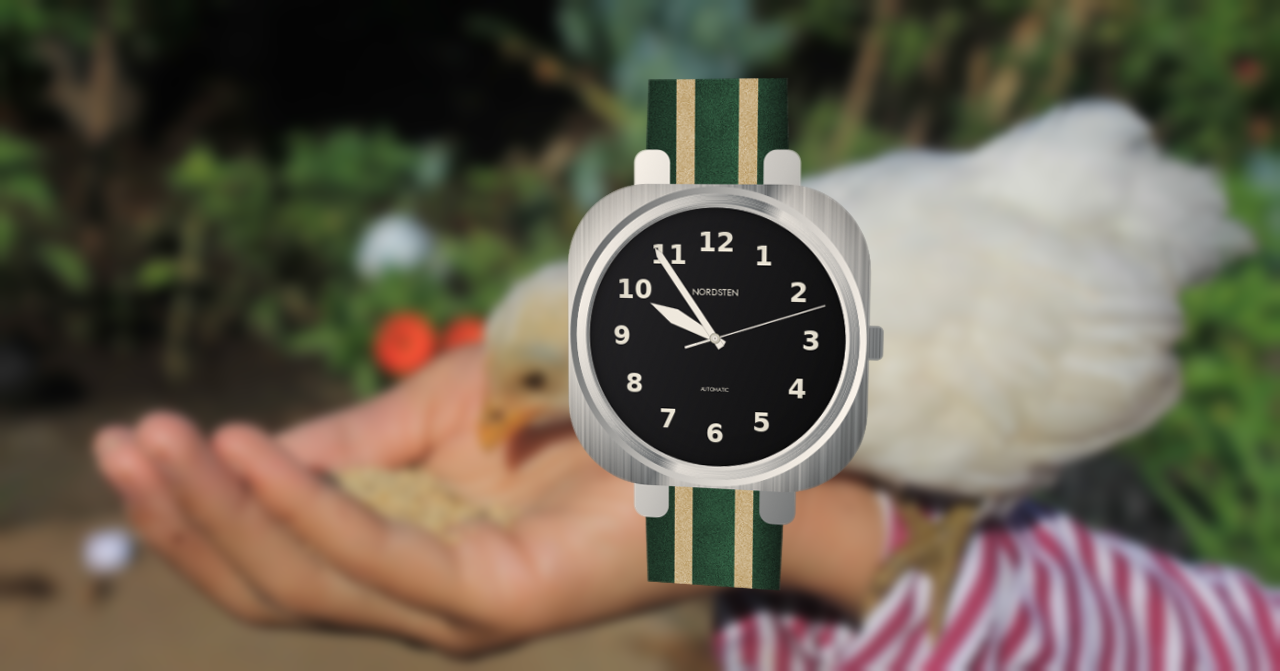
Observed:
{"hour": 9, "minute": 54, "second": 12}
